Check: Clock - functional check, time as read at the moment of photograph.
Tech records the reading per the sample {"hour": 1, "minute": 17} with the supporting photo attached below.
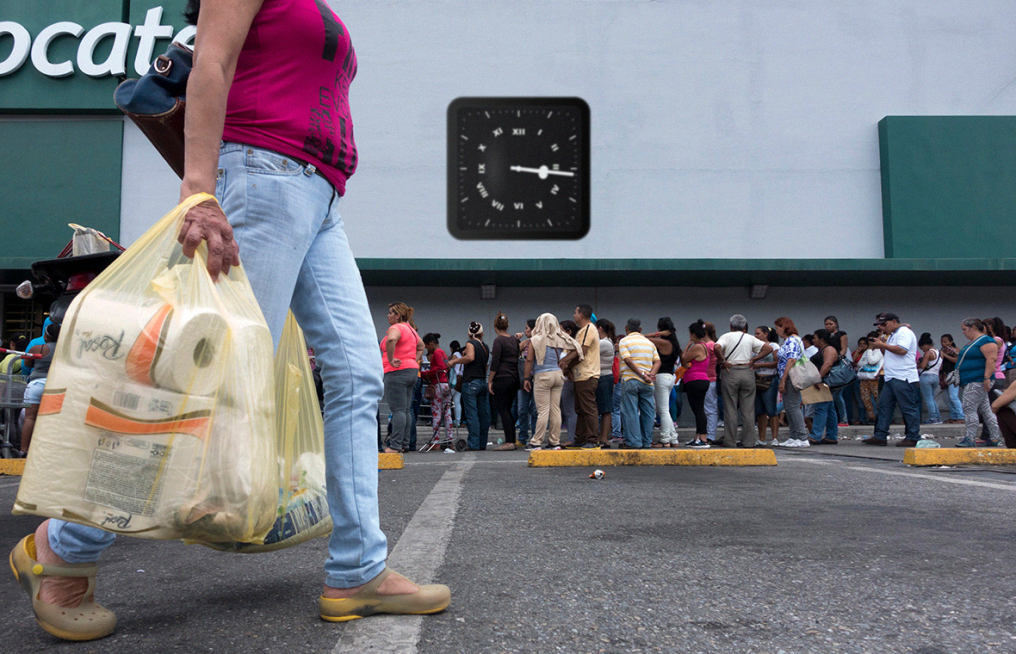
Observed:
{"hour": 3, "minute": 16}
